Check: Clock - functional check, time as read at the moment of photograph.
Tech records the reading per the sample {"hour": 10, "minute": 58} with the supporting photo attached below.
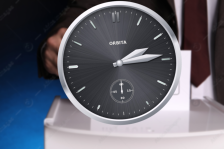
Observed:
{"hour": 2, "minute": 14}
